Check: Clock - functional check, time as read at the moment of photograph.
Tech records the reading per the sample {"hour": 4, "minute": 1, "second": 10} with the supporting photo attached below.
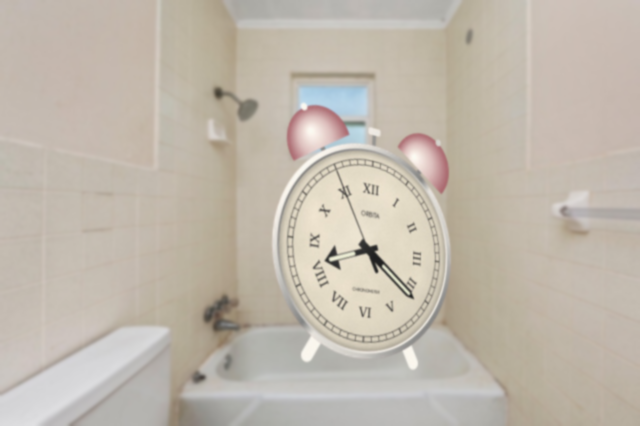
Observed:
{"hour": 8, "minute": 20, "second": 55}
